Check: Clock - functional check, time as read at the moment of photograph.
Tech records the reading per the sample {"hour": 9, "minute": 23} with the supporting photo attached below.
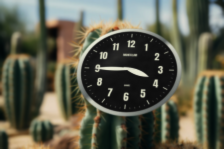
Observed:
{"hour": 3, "minute": 45}
